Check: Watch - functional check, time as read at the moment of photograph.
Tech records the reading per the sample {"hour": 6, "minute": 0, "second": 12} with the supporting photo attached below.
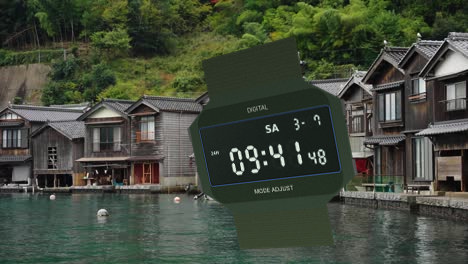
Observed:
{"hour": 9, "minute": 41, "second": 48}
